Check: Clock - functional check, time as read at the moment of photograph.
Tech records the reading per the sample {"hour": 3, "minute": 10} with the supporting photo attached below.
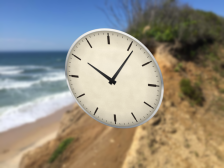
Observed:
{"hour": 10, "minute": 6}
